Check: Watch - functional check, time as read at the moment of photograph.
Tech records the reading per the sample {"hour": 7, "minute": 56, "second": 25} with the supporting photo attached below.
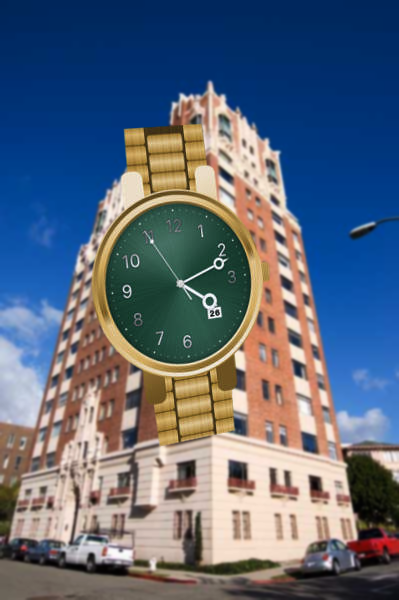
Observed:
{"hour": 4, "minute": 11, "second": 55}
